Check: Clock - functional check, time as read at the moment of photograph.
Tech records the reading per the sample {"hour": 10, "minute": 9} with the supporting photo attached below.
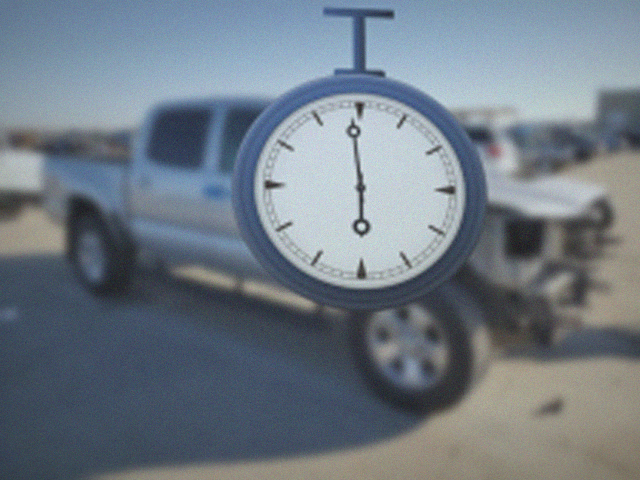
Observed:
{"hour": 5, "minute": 59}
